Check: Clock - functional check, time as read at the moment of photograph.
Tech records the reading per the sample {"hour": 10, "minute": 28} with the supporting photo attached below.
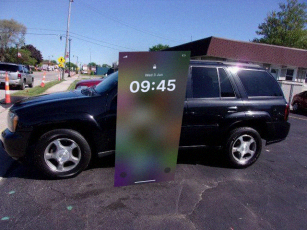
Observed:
{"hour": 9, "minute": 45}
